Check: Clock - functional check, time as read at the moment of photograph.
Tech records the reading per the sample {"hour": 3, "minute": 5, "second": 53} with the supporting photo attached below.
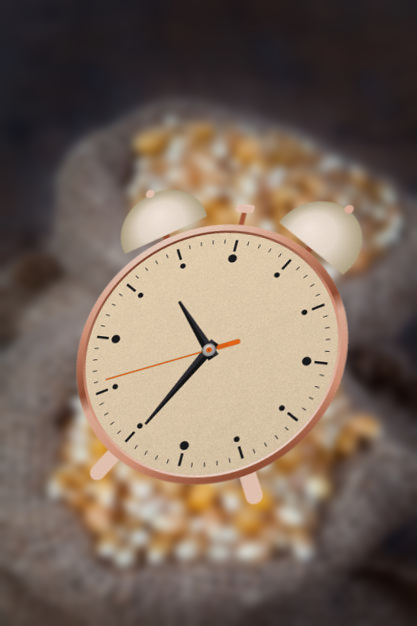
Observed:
{"hour": 10, "minute": 34, "second": 41}
